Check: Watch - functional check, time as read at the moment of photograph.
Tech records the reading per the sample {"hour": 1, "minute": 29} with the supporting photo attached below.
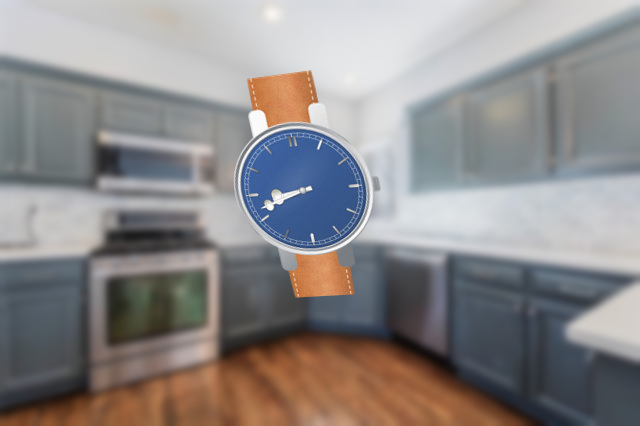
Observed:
{"hour": 8, "minute": 42}
